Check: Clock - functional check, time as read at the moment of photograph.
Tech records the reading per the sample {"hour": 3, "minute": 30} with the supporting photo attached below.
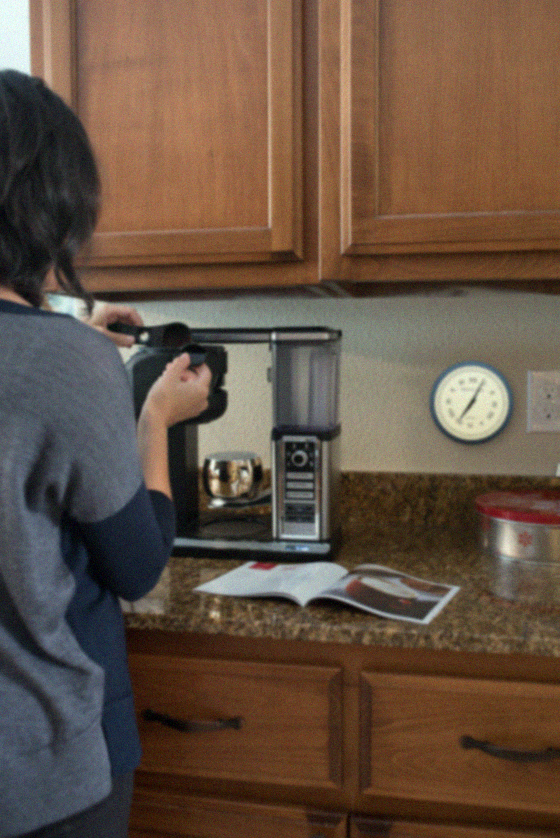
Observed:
{"hour": 7, "minute": 4}
